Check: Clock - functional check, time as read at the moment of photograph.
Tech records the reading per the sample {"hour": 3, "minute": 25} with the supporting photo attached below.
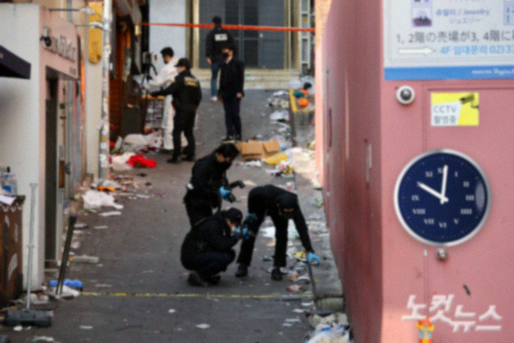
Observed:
{"hour": 10, "minute": 1}
